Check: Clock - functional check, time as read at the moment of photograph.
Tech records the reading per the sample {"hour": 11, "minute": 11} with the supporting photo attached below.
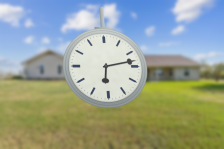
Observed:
{"hour": 6, "minute": 13}
